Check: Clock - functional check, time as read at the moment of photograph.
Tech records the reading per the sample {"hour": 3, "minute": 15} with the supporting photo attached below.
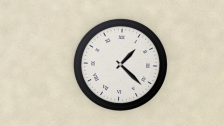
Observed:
{"hour": 1, "minute": 22}
